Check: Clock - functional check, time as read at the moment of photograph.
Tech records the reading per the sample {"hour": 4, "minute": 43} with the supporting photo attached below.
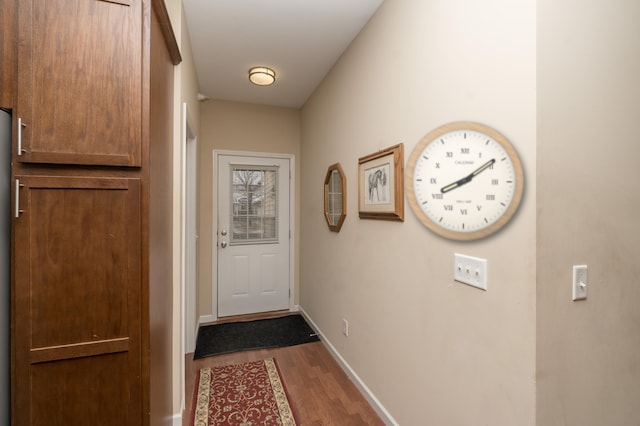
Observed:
{"hour": 8, "minute": 9}
